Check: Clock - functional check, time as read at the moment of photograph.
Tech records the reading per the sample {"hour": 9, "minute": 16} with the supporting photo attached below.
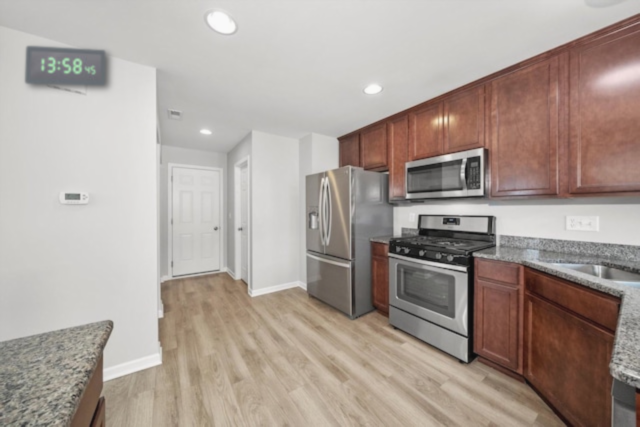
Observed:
{"hour": 13, "minute": 58}
